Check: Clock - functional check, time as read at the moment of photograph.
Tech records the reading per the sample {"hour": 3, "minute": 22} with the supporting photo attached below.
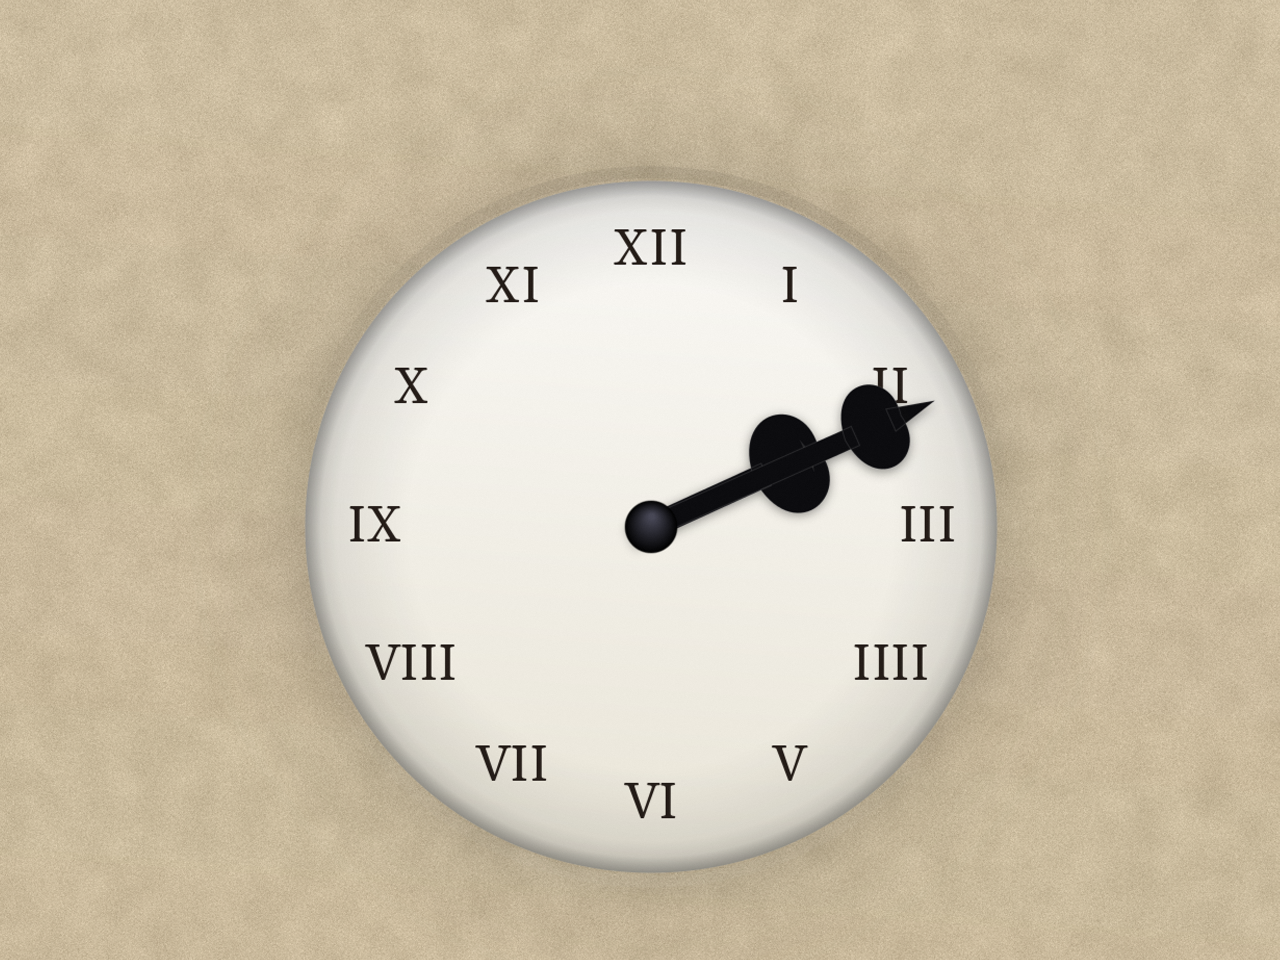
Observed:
{"hour": 2, "minute": 11}
